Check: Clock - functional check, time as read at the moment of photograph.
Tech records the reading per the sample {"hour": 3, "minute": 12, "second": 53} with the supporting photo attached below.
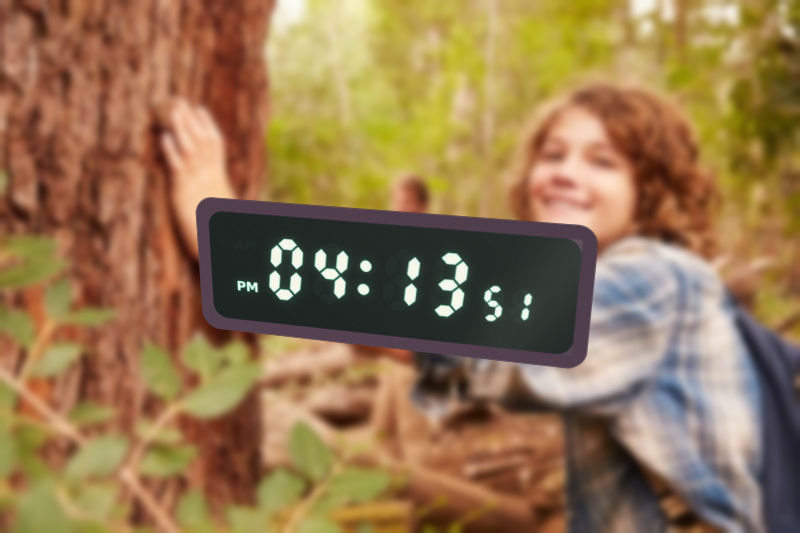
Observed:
{"hour": 4, "minute": 13, "second": 51}
